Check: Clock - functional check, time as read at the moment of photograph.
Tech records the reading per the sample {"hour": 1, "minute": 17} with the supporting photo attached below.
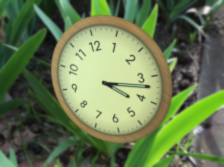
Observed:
{"hour": 4, "minute": 17}
